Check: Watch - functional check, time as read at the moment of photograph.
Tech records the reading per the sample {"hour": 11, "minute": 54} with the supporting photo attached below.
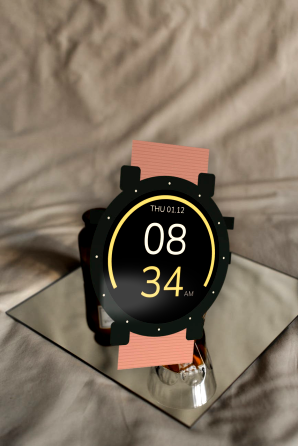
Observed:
{"hour": 8, "minute": 34}
